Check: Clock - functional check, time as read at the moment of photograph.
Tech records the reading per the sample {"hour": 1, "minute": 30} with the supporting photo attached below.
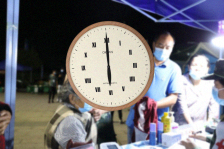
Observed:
{"hour": 6, "minute": 0}
